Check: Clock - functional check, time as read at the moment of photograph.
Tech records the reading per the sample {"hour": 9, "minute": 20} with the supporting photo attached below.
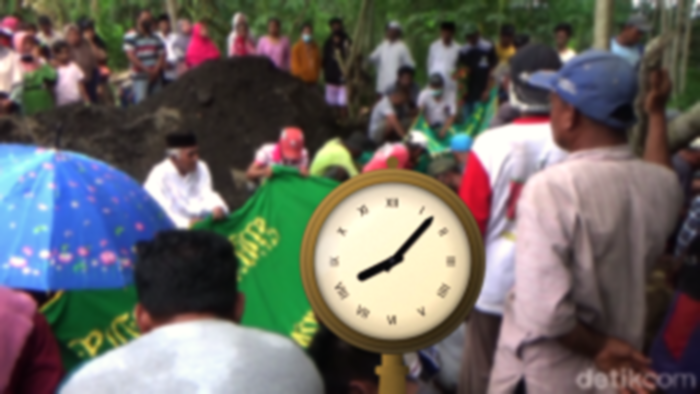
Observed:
{"hour": 8, "minute": 7}
